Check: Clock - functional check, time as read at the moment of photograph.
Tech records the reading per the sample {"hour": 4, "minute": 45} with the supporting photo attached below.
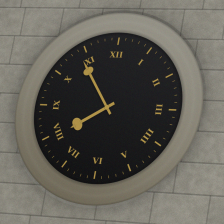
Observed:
{"hour": 7, "minute": 54}
